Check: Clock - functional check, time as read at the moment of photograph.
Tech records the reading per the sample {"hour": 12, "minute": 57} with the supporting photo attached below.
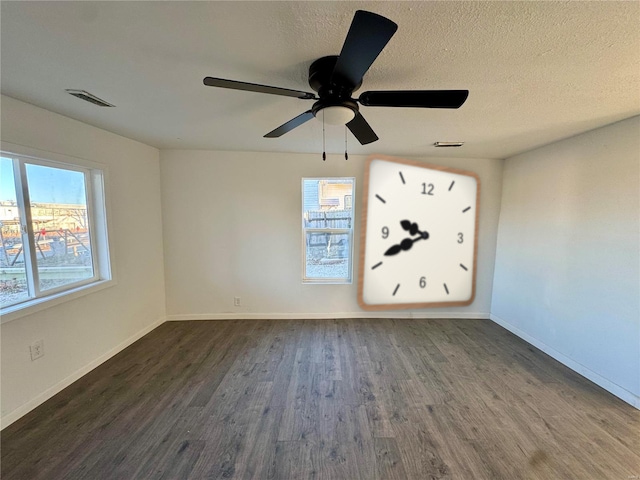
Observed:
{"hour": 9, "minute": 41}
